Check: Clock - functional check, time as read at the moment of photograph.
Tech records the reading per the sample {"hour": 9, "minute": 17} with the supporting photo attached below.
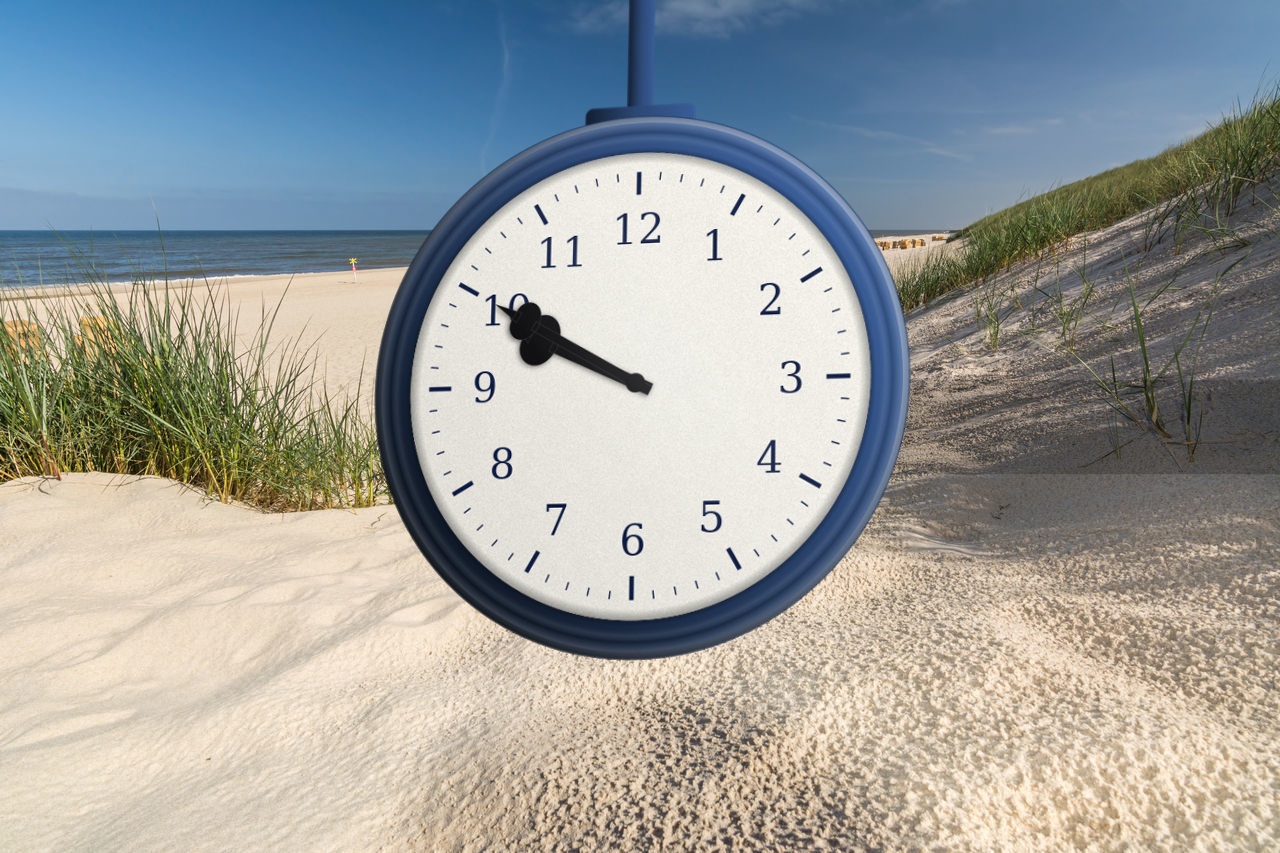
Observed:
{"hour": 9, "minute": 50}
